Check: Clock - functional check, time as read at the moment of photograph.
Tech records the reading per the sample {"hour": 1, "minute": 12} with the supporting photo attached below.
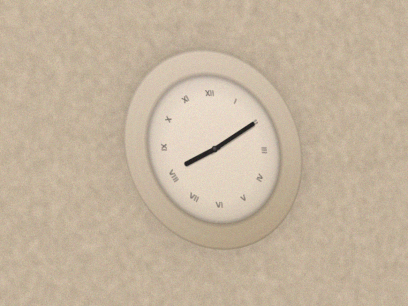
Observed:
{"hour": 8, "minute": 10}
